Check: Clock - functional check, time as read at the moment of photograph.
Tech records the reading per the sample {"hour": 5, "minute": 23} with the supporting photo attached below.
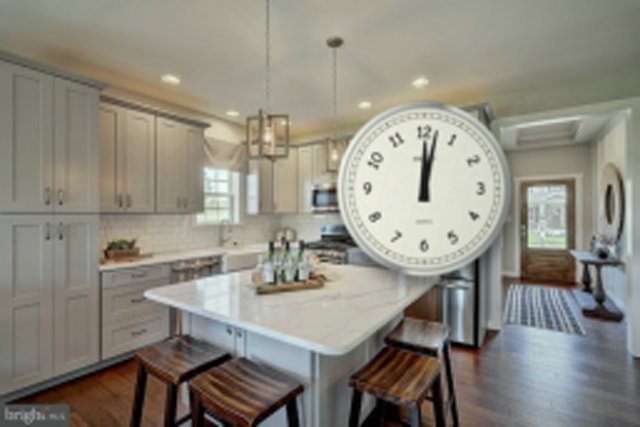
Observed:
{"hour": 12, "minute": 2}
